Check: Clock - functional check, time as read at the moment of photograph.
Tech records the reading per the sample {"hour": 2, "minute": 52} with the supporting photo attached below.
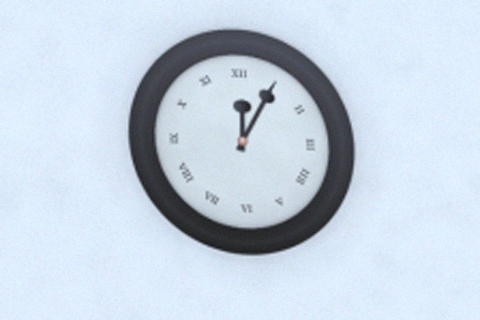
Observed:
{"hour": 12, "minute": 5}
